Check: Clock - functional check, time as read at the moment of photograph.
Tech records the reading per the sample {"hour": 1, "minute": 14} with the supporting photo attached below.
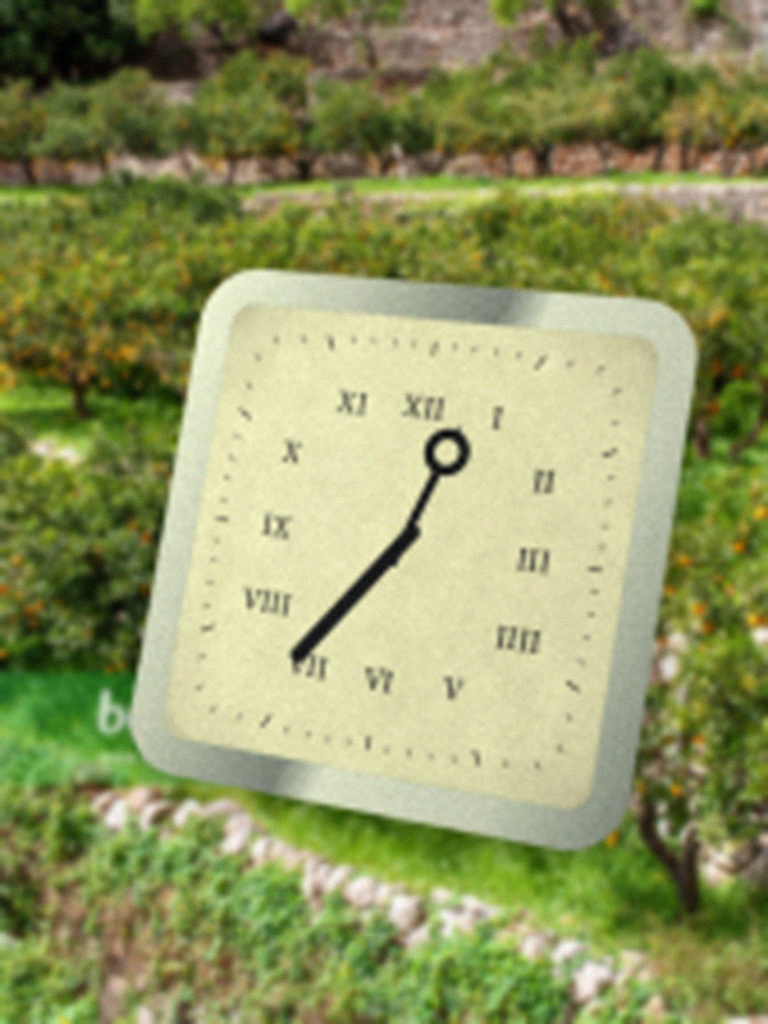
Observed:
{"hour": 12, "minute": 36}
